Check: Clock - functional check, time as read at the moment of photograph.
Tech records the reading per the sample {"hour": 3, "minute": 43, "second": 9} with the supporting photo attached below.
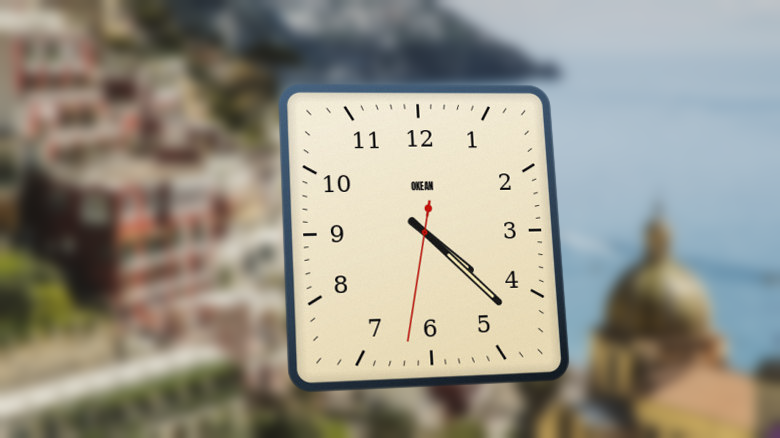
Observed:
{"hour": 4, "minute": 22, "second": 32}
